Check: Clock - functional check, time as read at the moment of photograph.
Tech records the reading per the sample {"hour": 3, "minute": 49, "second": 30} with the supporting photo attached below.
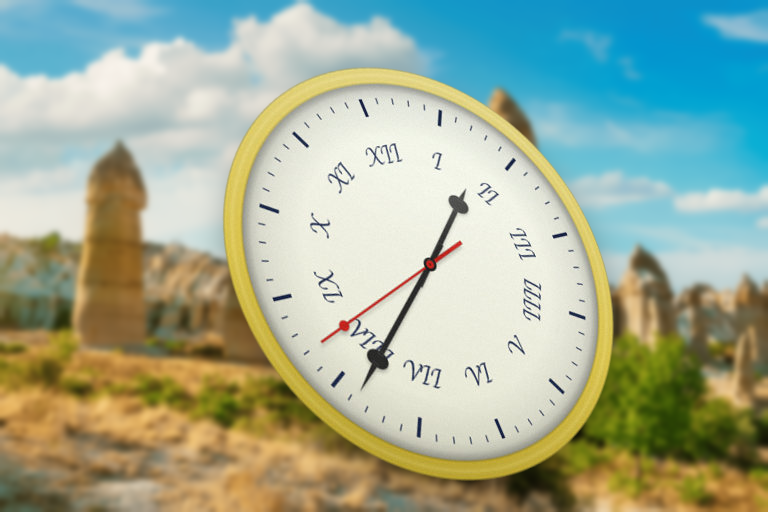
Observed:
{"hour": 1, "minute": 38, "second": 42}
